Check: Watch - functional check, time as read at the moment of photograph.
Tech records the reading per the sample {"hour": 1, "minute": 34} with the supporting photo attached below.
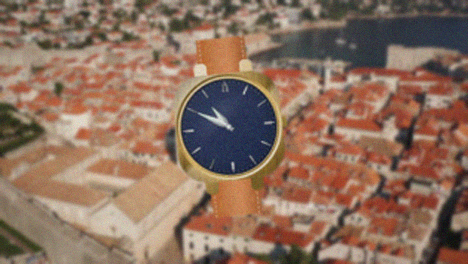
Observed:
{"hour": 10, "minute": 50}
